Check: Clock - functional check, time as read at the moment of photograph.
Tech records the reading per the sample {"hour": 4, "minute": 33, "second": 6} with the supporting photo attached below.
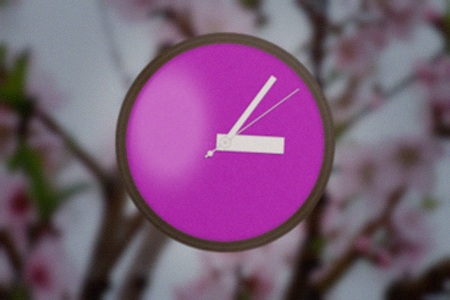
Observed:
{"hour": 3, "minute": 6, "second": 9}
